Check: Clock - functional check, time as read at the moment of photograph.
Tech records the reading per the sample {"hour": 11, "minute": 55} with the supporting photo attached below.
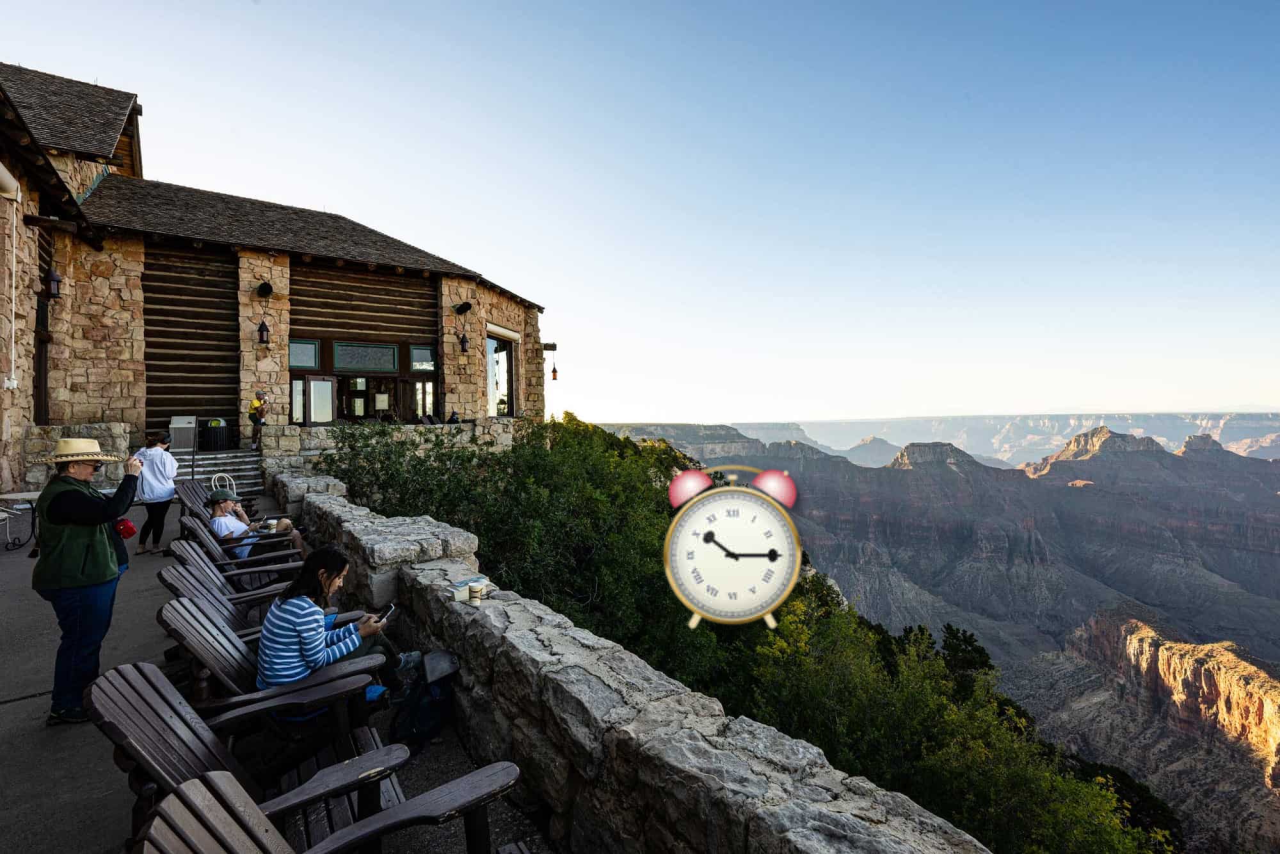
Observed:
{"hour": 10, "minute": 15}
